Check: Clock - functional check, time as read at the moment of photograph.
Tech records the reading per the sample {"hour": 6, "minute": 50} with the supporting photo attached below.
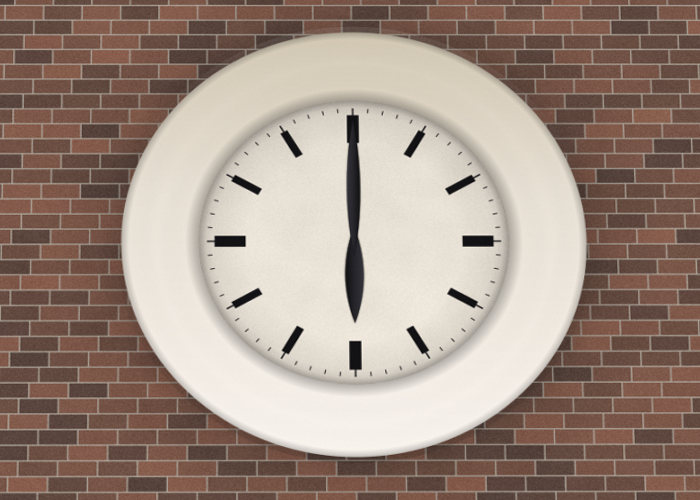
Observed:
{"hour": 6, "minute": 0}
